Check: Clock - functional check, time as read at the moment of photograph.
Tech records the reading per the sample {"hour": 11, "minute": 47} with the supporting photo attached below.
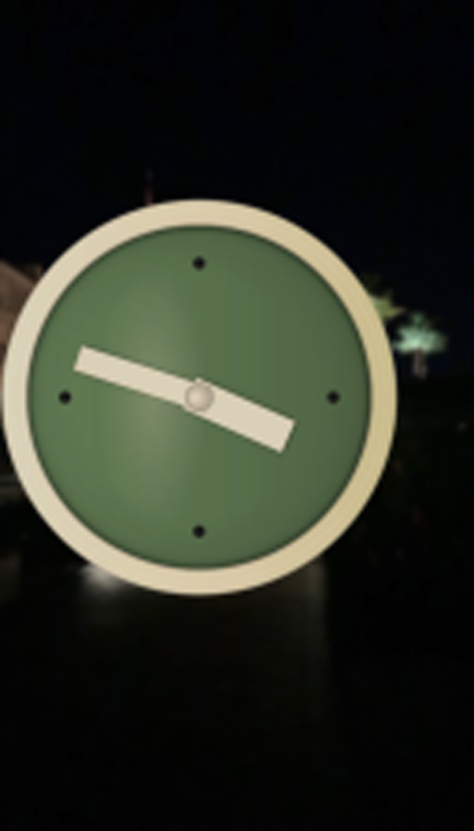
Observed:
{"hour": 3, "minute": 48}
